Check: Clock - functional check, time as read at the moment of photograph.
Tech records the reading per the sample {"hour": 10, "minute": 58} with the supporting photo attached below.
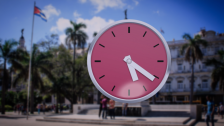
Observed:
{"hour": 5, "minute": 21}
